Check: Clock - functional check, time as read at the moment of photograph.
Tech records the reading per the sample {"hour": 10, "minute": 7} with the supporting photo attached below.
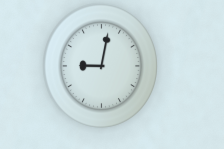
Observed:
{"hour": 9, "minute": 2}
